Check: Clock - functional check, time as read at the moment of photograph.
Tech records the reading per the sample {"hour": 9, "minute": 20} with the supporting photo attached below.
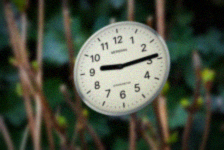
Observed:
{"hour": 9, "minute": 14}
